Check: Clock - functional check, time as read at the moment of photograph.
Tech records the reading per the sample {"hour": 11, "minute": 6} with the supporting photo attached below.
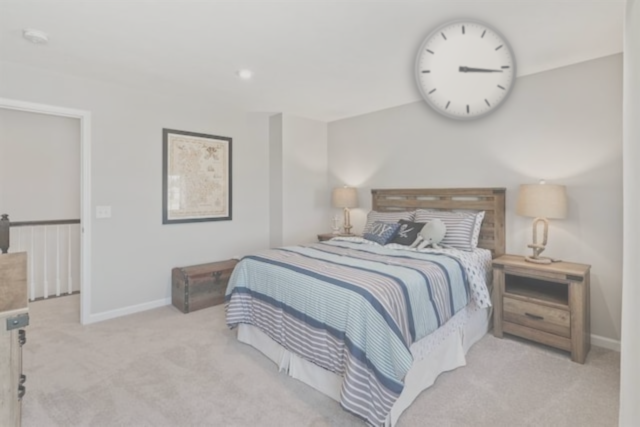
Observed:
{"hour": 3, "minute": 16}
